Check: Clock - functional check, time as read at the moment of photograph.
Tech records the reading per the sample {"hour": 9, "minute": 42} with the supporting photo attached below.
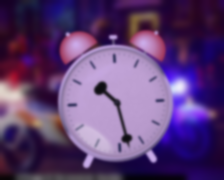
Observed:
{"hour": 10, "minute": 28}
